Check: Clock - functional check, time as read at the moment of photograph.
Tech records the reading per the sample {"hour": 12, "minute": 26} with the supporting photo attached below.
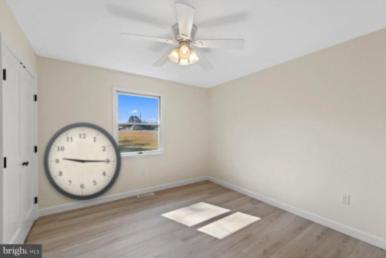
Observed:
{"hour": 9, "minute": 15}
